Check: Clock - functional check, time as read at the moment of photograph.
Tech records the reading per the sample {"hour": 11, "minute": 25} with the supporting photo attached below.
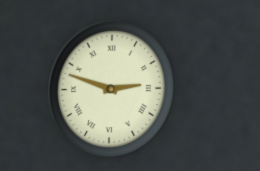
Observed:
{"hour": 2, "minute": 48}
